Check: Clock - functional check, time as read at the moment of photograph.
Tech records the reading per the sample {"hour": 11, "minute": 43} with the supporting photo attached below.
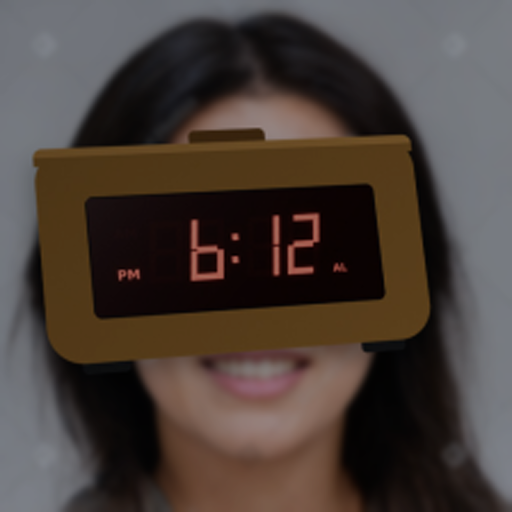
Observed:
{"hour": 6, "minute": 12}
